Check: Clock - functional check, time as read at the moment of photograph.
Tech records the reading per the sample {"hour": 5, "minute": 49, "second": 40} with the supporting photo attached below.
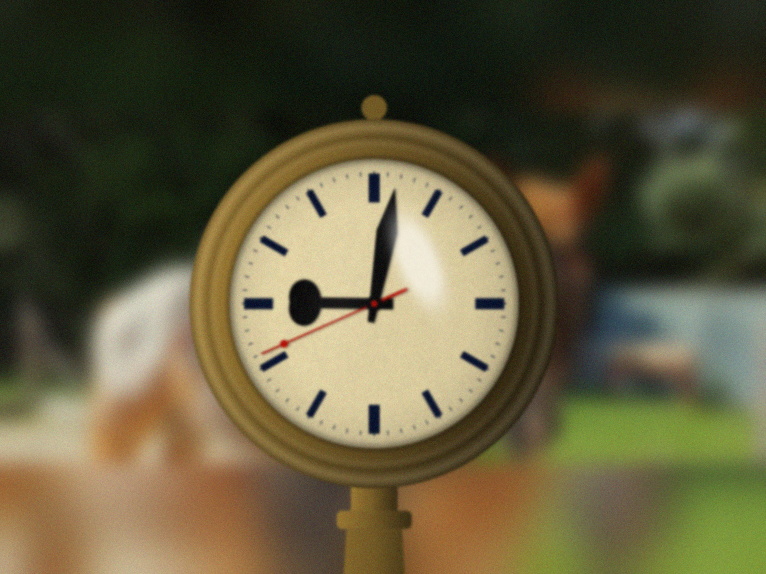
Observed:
{"hour": 9, "minute": 1, "second": 41}
